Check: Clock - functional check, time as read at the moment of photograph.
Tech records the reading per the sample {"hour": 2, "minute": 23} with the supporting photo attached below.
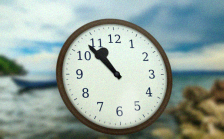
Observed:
{"hour": 10, "minute": 53}
